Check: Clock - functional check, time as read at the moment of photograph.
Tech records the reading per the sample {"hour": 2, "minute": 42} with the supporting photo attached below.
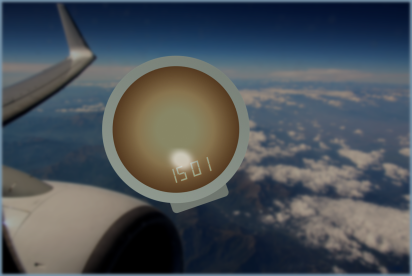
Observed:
{"hour": 15, "minute": 1}
